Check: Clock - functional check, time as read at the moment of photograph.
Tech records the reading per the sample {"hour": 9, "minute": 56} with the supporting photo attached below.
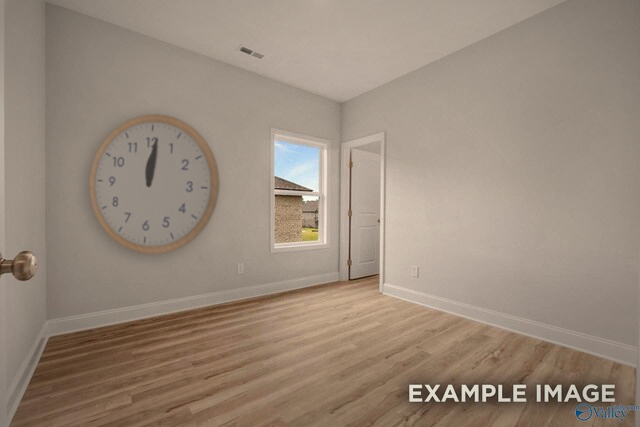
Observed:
{"hour": 12, "minute": 1}
